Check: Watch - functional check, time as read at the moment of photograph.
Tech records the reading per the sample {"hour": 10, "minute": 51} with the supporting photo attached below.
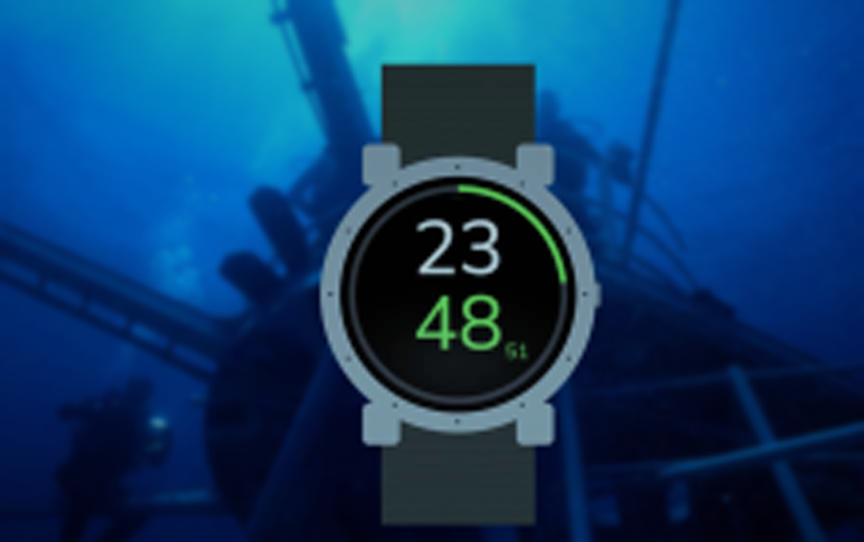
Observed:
{"hour": 23, "minute": 48}
